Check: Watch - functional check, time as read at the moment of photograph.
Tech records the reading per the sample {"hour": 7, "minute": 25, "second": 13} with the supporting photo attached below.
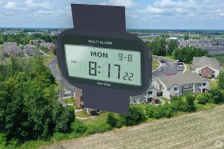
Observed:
{"hour": 8, "minute": 17, "second": 22}
